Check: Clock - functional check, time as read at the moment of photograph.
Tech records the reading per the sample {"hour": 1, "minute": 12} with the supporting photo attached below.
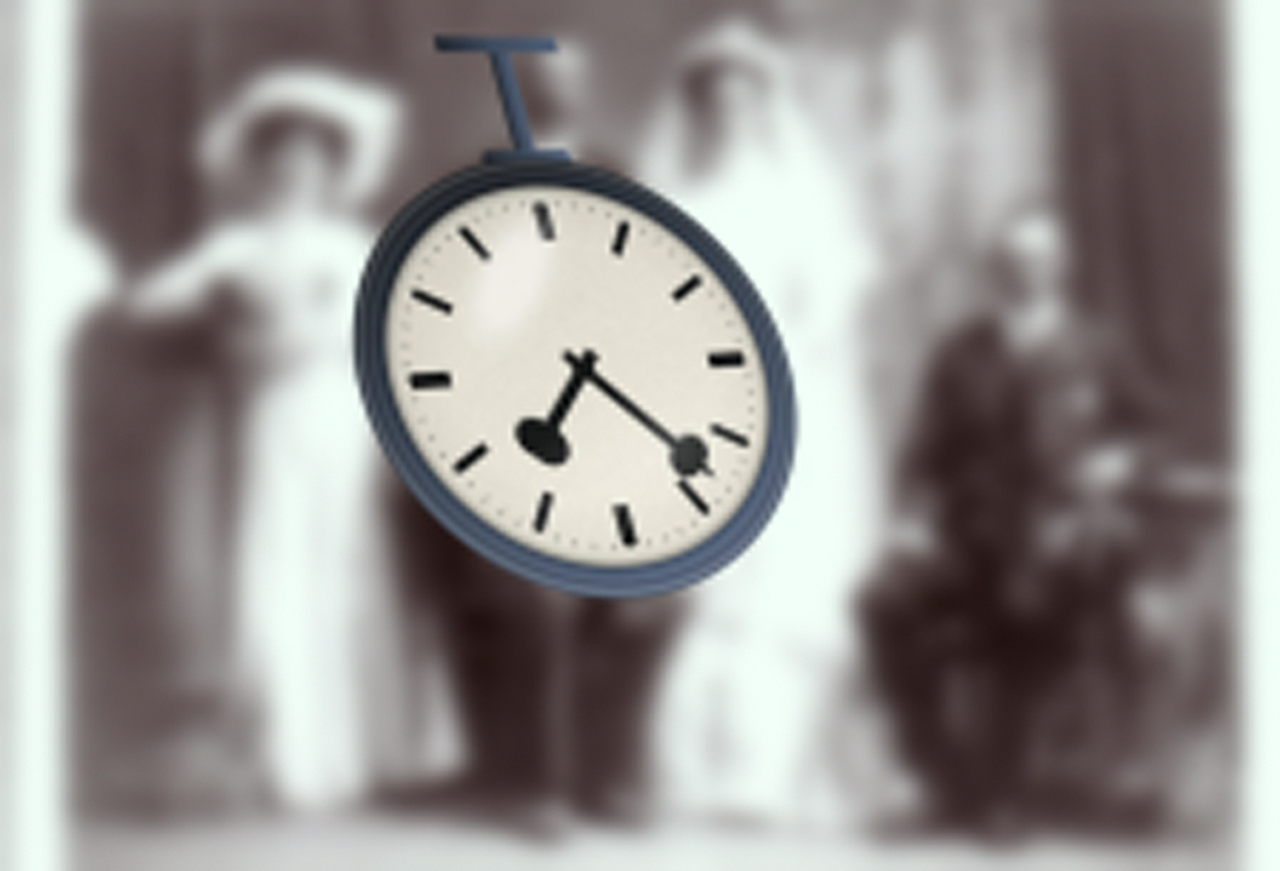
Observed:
{"hour": 7, "minute": 23}
